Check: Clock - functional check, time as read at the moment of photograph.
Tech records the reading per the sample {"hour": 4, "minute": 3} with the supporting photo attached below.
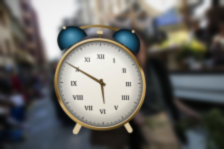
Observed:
{"hour": 5, "minute": 50}
